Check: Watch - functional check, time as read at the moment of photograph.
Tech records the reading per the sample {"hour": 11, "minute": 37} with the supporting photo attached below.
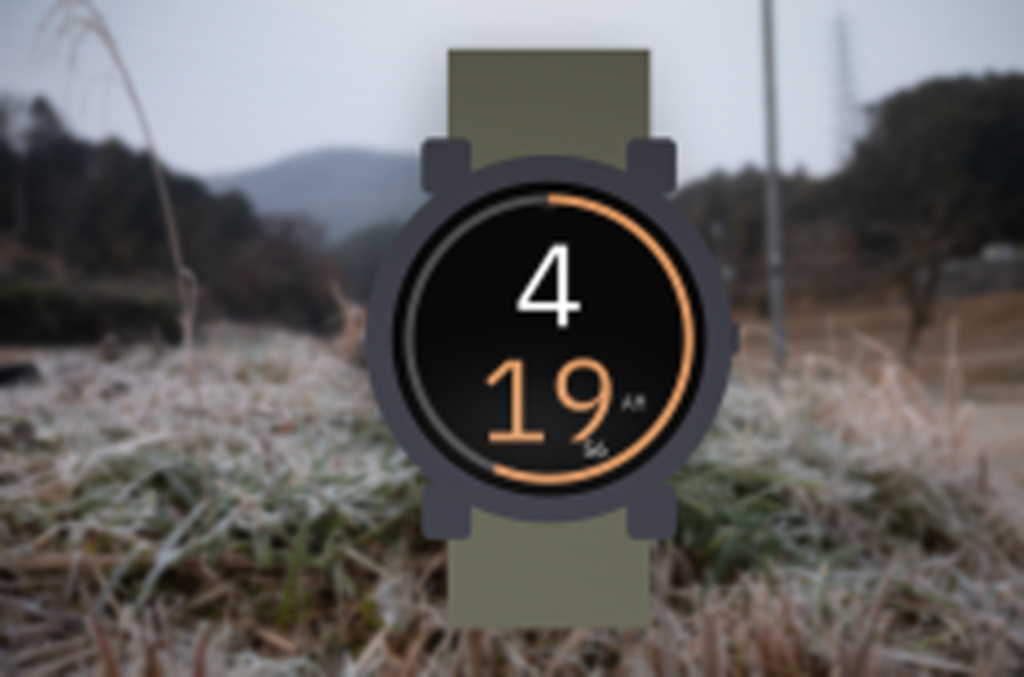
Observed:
{"hour": 4, "minute": 19}
